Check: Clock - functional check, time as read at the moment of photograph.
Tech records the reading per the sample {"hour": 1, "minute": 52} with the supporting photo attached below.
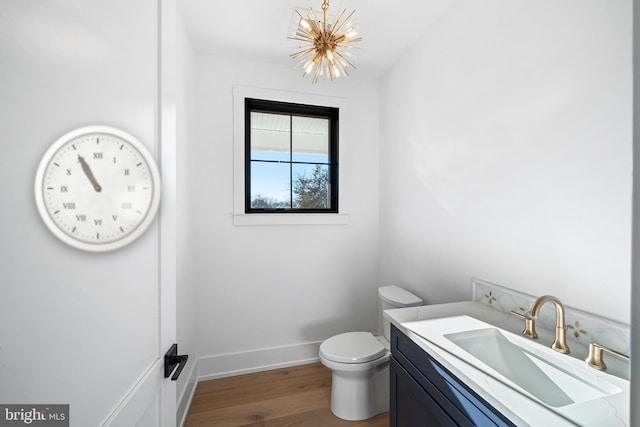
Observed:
{"hour": 10, "minute": 55}
